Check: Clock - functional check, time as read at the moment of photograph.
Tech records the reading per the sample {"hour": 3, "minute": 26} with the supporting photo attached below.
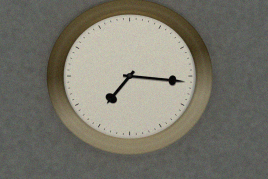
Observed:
{"hour": 7, "minute": 16}
